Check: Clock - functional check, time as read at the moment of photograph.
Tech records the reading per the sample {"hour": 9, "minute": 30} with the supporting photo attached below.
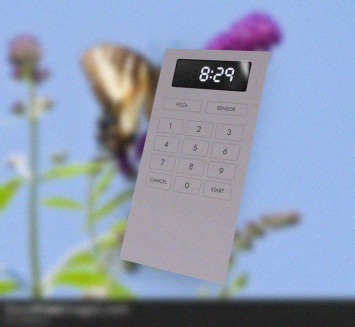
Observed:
{"hour": 8, "minute": 29}
